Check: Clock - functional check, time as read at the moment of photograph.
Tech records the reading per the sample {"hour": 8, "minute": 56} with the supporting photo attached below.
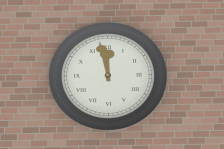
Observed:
{"hour": 11, "minute": 58}
